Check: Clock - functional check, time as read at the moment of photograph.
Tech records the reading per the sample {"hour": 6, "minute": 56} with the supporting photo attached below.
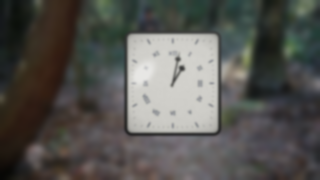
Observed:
{"hour": 1, "minute": 2}
